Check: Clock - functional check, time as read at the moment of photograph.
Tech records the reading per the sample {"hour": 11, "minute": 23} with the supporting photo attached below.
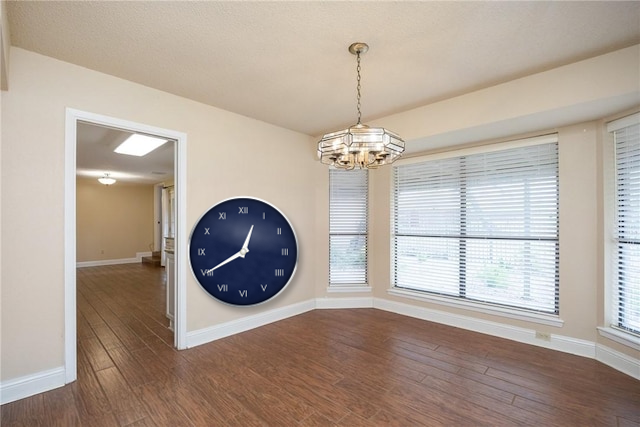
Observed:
{"hour": 12, "minute": 40}
